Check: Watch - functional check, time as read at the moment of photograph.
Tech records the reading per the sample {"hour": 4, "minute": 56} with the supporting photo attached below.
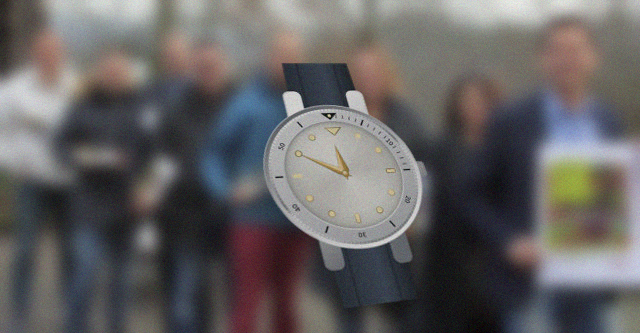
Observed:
{"hour": 11, "minute": 50}
